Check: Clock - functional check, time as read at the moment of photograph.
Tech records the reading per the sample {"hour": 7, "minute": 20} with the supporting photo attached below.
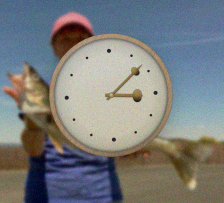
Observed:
{"hour": 3, "minute": 8}
